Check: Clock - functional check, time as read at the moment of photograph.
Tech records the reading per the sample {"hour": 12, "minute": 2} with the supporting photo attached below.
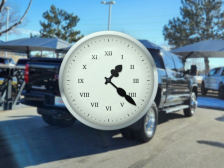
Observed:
{"hour": 1, "minute": 22}
